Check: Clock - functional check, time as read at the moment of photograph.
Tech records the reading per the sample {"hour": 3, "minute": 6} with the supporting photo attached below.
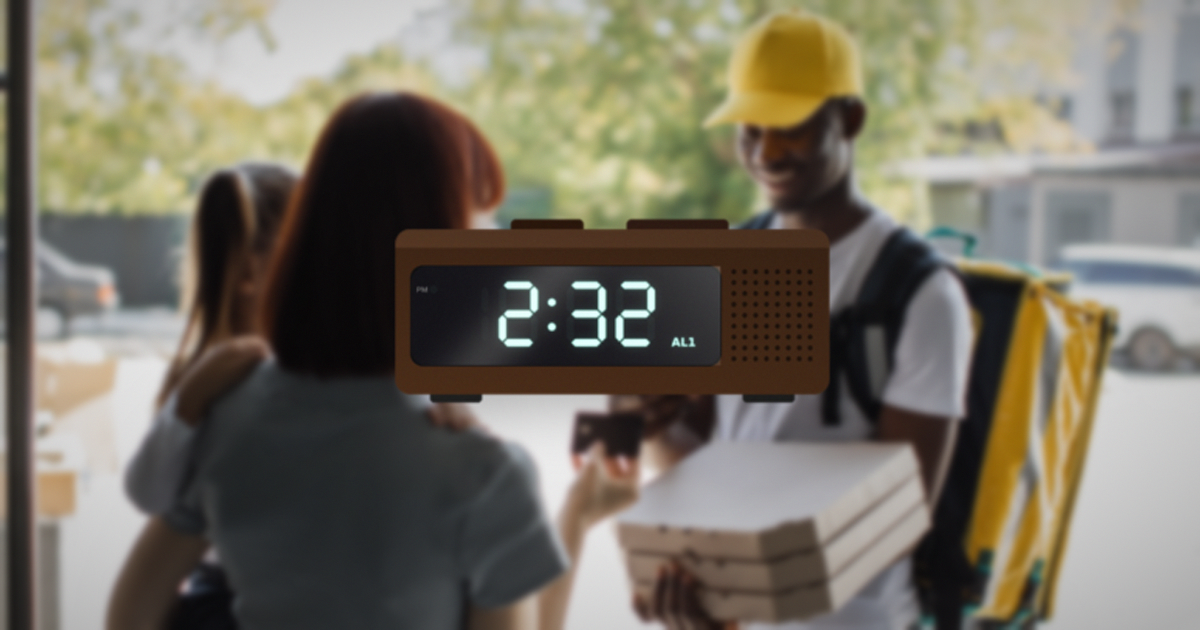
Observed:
{"hour": 2, "minute": 32}
